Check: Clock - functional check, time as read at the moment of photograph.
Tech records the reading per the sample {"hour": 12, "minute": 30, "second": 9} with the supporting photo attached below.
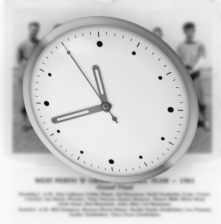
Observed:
{"hour": 11, "minute": 41, "second": 55}
